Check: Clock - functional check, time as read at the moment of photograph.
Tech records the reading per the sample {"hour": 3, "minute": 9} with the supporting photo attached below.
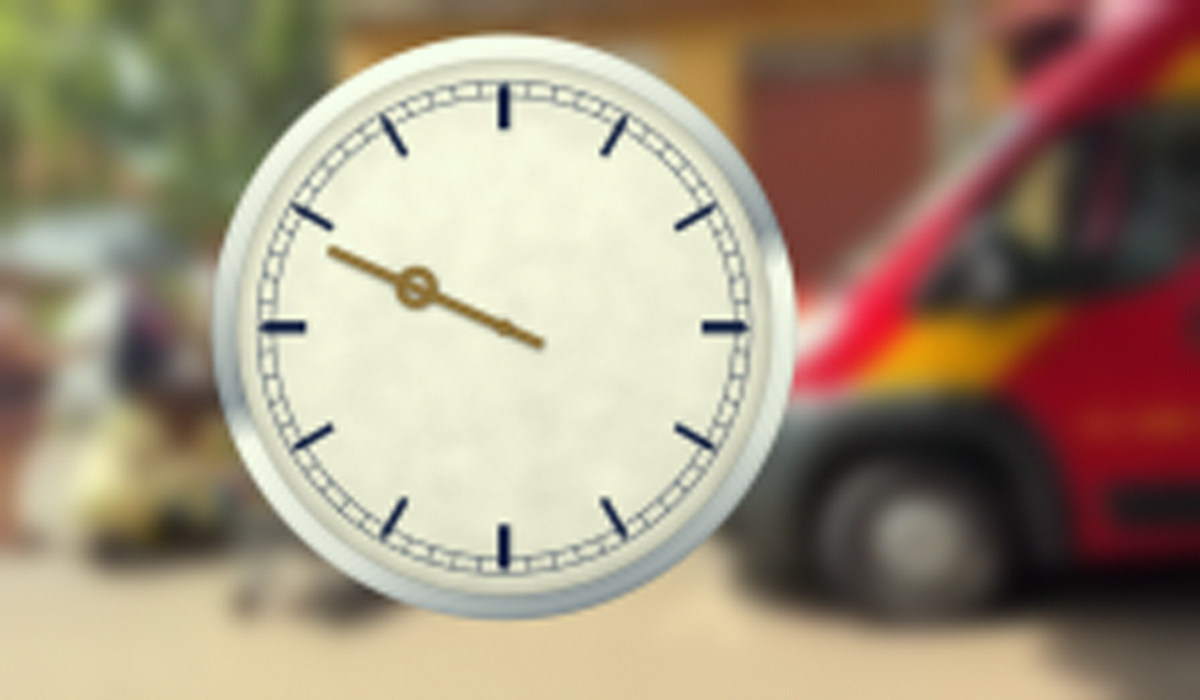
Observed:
{"hour": 9, "minute": 49}
